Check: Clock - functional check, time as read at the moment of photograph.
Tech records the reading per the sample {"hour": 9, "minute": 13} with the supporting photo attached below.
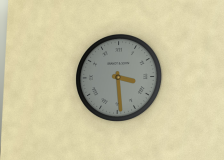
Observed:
{"hour": 3, "minute": 29}
